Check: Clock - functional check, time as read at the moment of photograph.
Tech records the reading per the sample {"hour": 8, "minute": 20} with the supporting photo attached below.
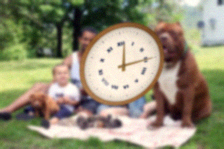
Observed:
{"hour": 12, "minute": 15}
